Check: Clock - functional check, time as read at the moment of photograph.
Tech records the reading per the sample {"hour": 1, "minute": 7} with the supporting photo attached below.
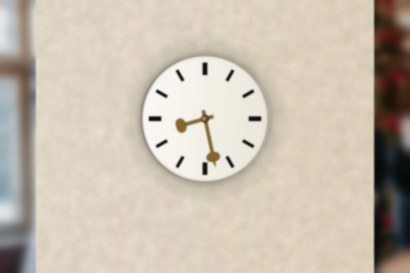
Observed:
{"hour": 8, "minute": 28}
